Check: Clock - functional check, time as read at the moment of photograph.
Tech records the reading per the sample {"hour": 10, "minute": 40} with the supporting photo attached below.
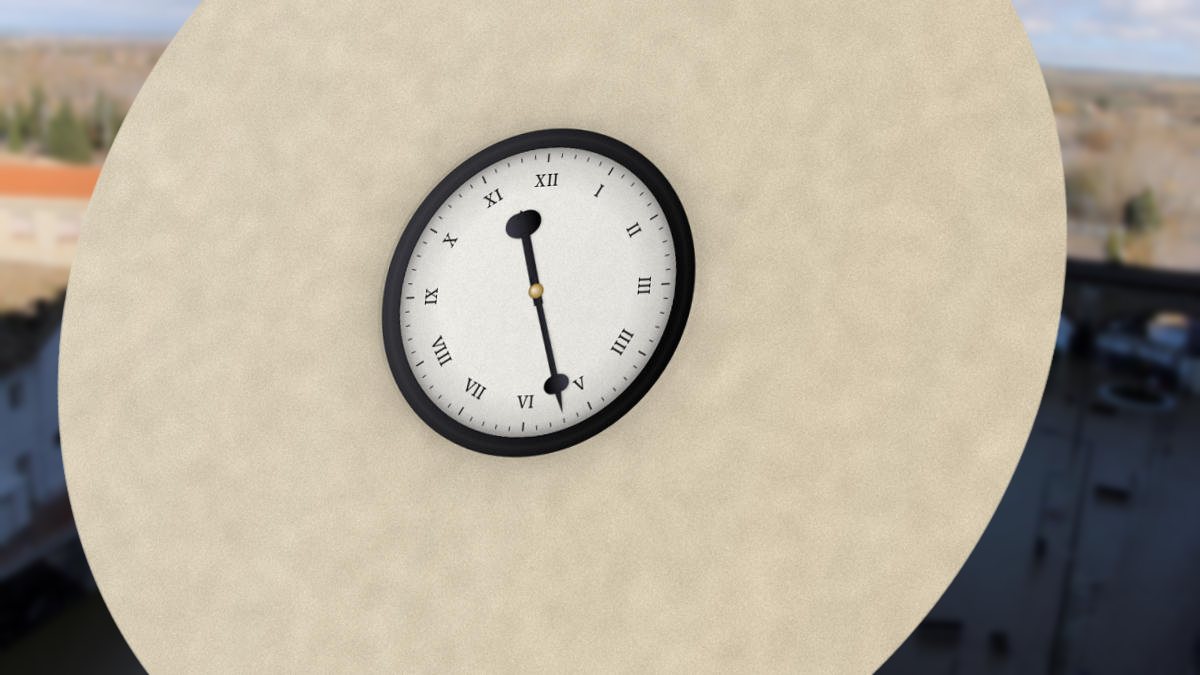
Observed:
{"hour": 11, "minute": 27}
